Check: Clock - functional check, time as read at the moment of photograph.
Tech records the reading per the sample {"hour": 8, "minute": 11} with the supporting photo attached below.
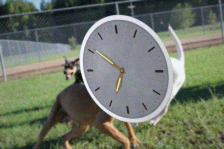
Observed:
{"hour": 6, "minute": 51}
